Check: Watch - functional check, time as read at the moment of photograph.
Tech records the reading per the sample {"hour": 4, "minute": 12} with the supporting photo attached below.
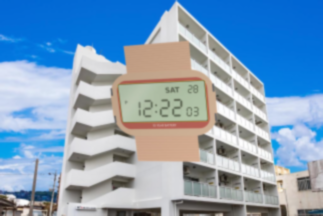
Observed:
{"hour": 12, "minute": 22}
